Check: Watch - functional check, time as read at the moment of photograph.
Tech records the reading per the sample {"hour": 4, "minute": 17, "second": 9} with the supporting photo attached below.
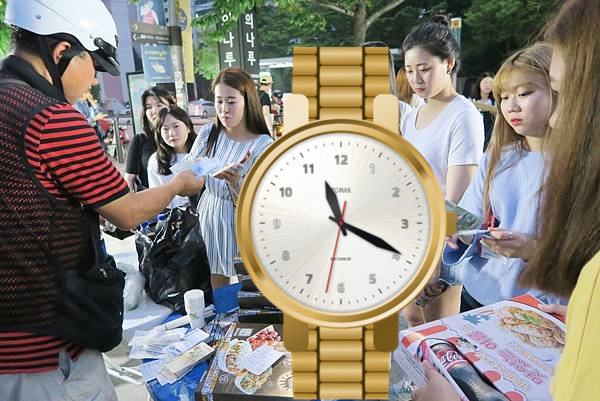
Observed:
{"hour": 11, "minute": 19, "second": 32}
